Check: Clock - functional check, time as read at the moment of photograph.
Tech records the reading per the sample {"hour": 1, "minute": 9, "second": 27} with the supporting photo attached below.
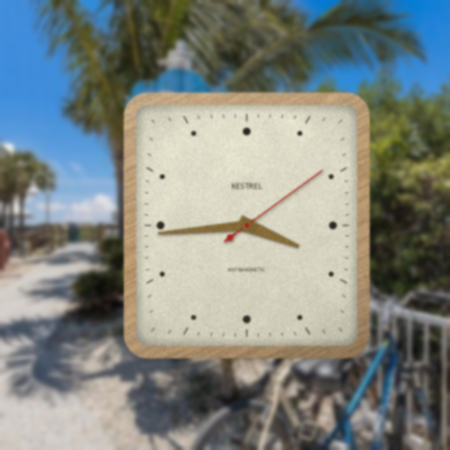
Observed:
{"hour": 3, "minute": 44, "second": 9}
